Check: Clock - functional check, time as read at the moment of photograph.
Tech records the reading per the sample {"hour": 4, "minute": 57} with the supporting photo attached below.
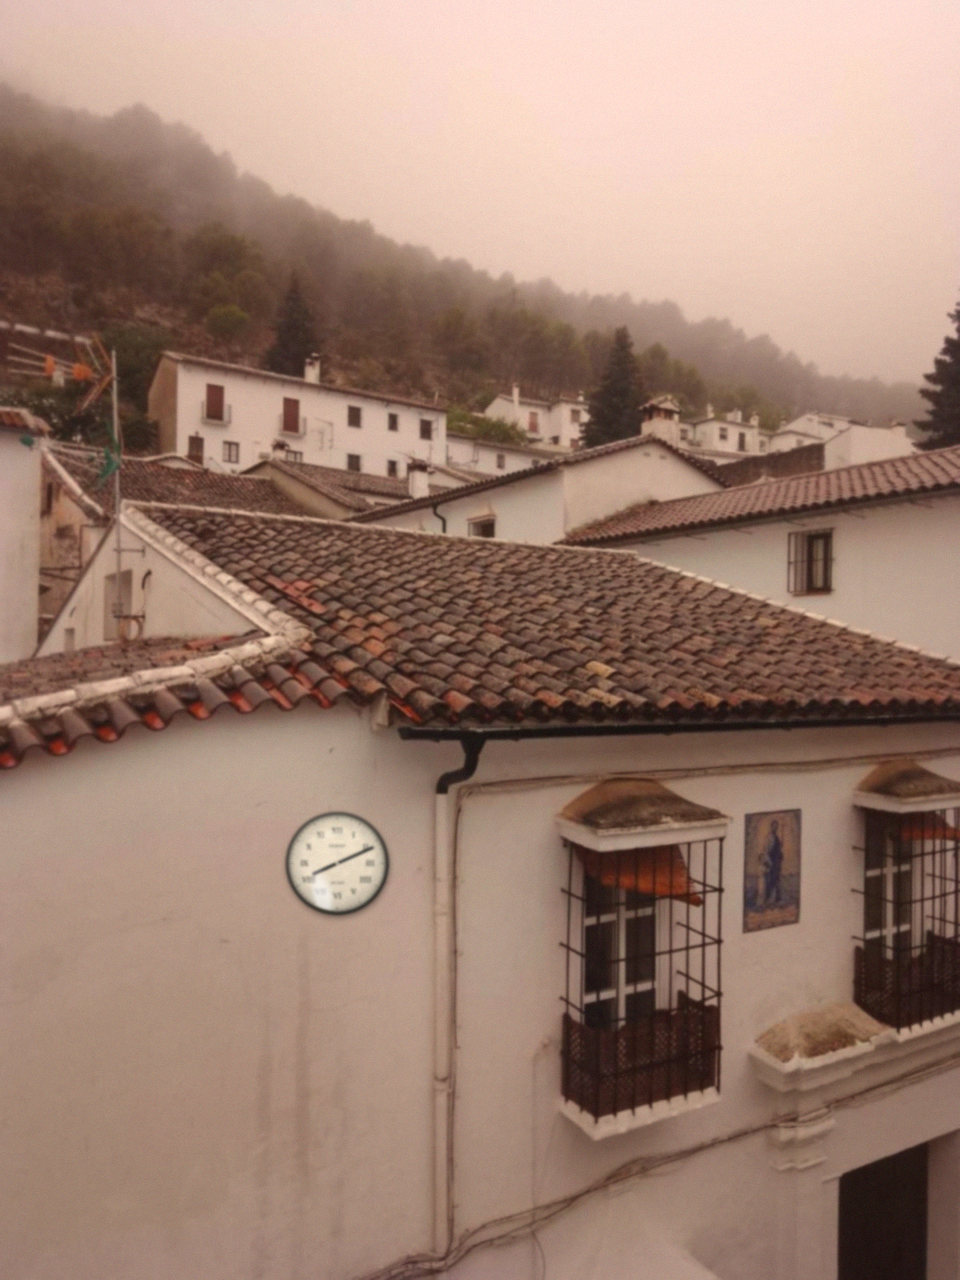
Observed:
{"hour": 8, "minute": 11}
